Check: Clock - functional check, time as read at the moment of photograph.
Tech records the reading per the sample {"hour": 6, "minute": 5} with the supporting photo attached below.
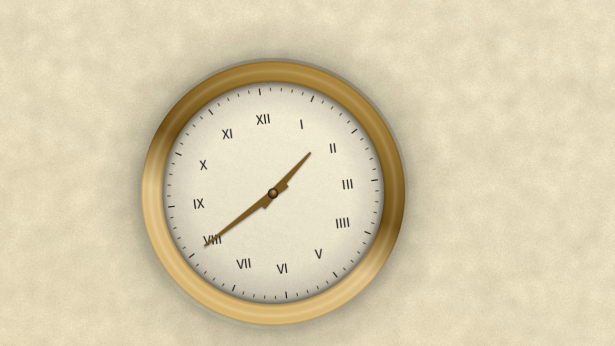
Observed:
{"hour": 1, "minute": 40}
